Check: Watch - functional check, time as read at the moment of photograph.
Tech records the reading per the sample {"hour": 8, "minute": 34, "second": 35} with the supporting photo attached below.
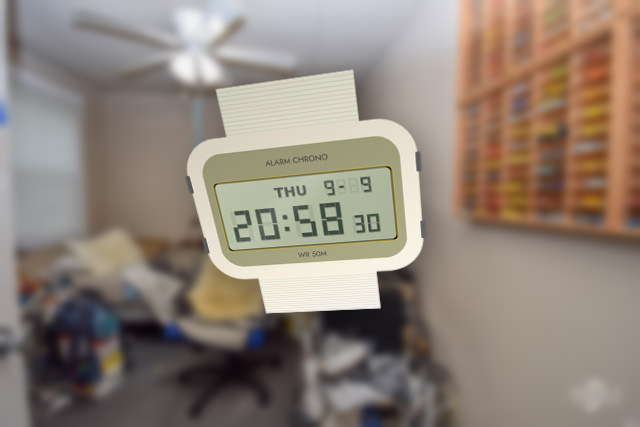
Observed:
{"hour": 20, "minute": 58, "second": 30}
